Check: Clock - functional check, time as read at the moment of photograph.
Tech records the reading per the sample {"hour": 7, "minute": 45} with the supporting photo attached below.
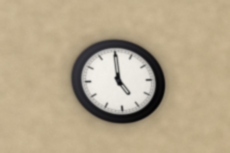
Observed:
{"hour": 5, "minute": 0}
